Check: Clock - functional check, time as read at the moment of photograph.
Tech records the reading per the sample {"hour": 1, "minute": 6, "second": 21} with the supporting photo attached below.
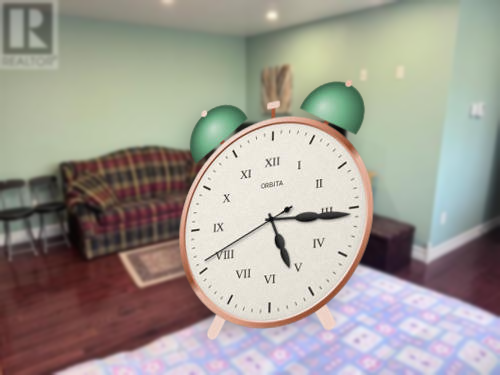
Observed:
{"hour": 5, "minute": 15, "second": 41}
